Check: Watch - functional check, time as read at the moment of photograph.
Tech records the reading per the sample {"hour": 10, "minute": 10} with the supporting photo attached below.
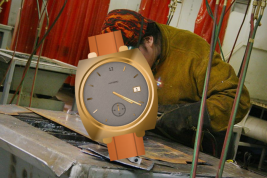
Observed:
{"hour": 4, "minute": 21}
